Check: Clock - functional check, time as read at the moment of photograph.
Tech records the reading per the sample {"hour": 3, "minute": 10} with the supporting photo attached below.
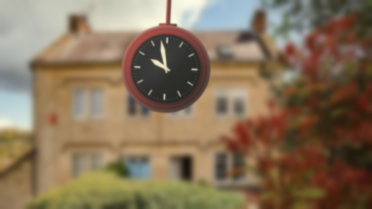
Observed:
{"hour": 9, "minute": 58}
